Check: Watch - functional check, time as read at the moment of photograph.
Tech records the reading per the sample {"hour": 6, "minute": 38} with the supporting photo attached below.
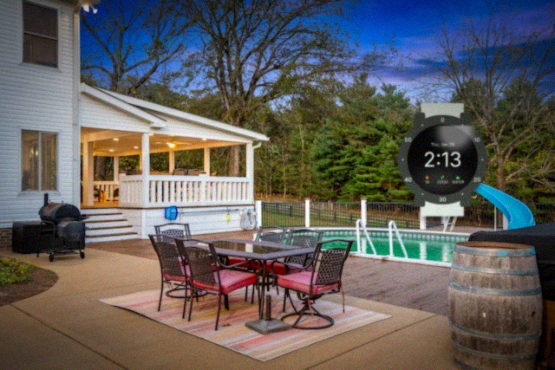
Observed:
{"hour": 2, "minute": 13}
